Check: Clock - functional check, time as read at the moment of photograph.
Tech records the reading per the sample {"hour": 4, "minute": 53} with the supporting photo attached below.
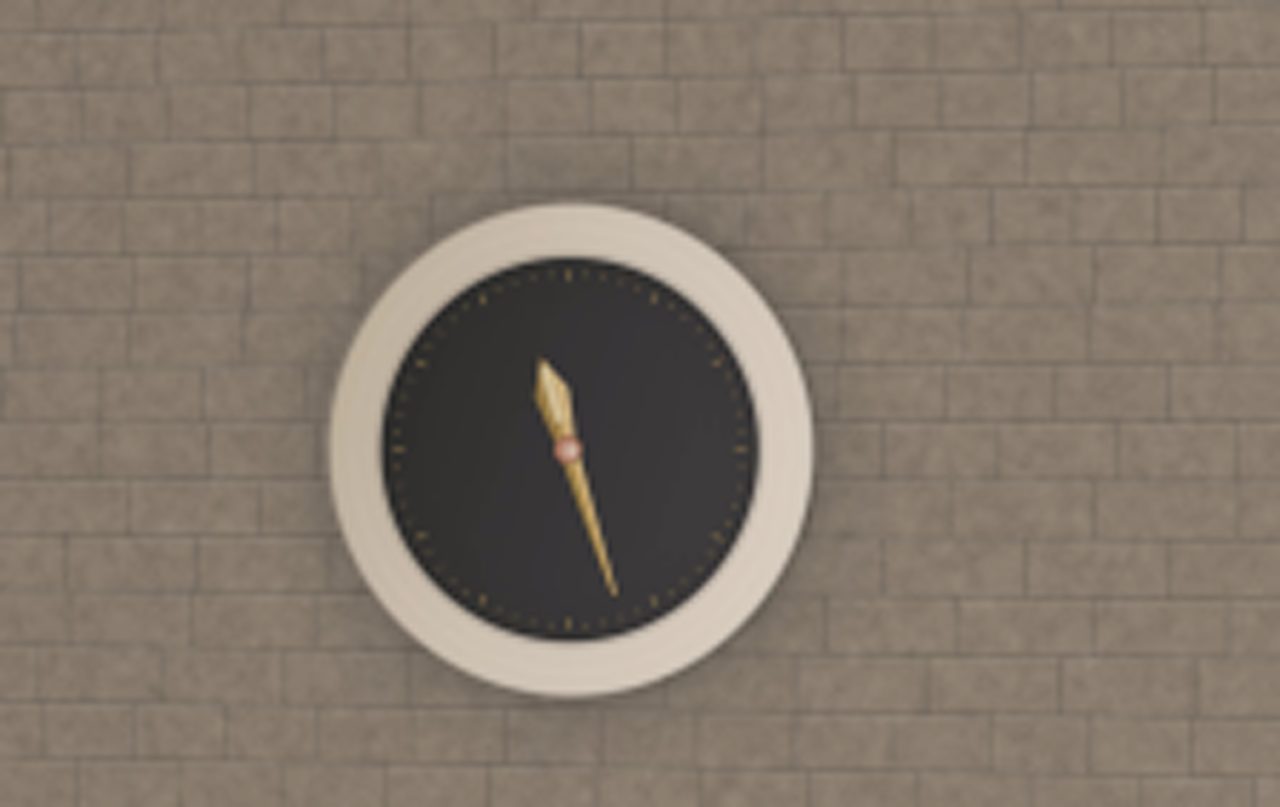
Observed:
{"hour": 11, "minute": 27}
